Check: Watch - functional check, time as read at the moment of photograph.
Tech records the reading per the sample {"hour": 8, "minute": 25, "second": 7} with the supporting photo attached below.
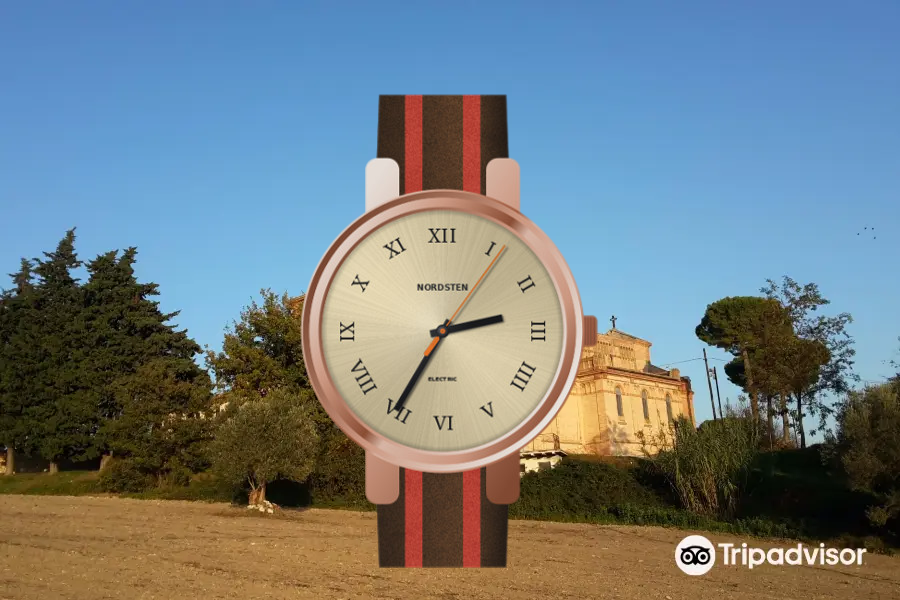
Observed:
{"hour": 2, "minute": 35, "second": 6}
